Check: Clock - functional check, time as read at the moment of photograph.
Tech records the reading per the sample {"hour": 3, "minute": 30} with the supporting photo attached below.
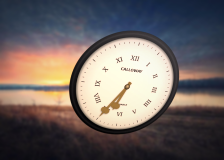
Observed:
{"hour": 6, "minute": 35}
